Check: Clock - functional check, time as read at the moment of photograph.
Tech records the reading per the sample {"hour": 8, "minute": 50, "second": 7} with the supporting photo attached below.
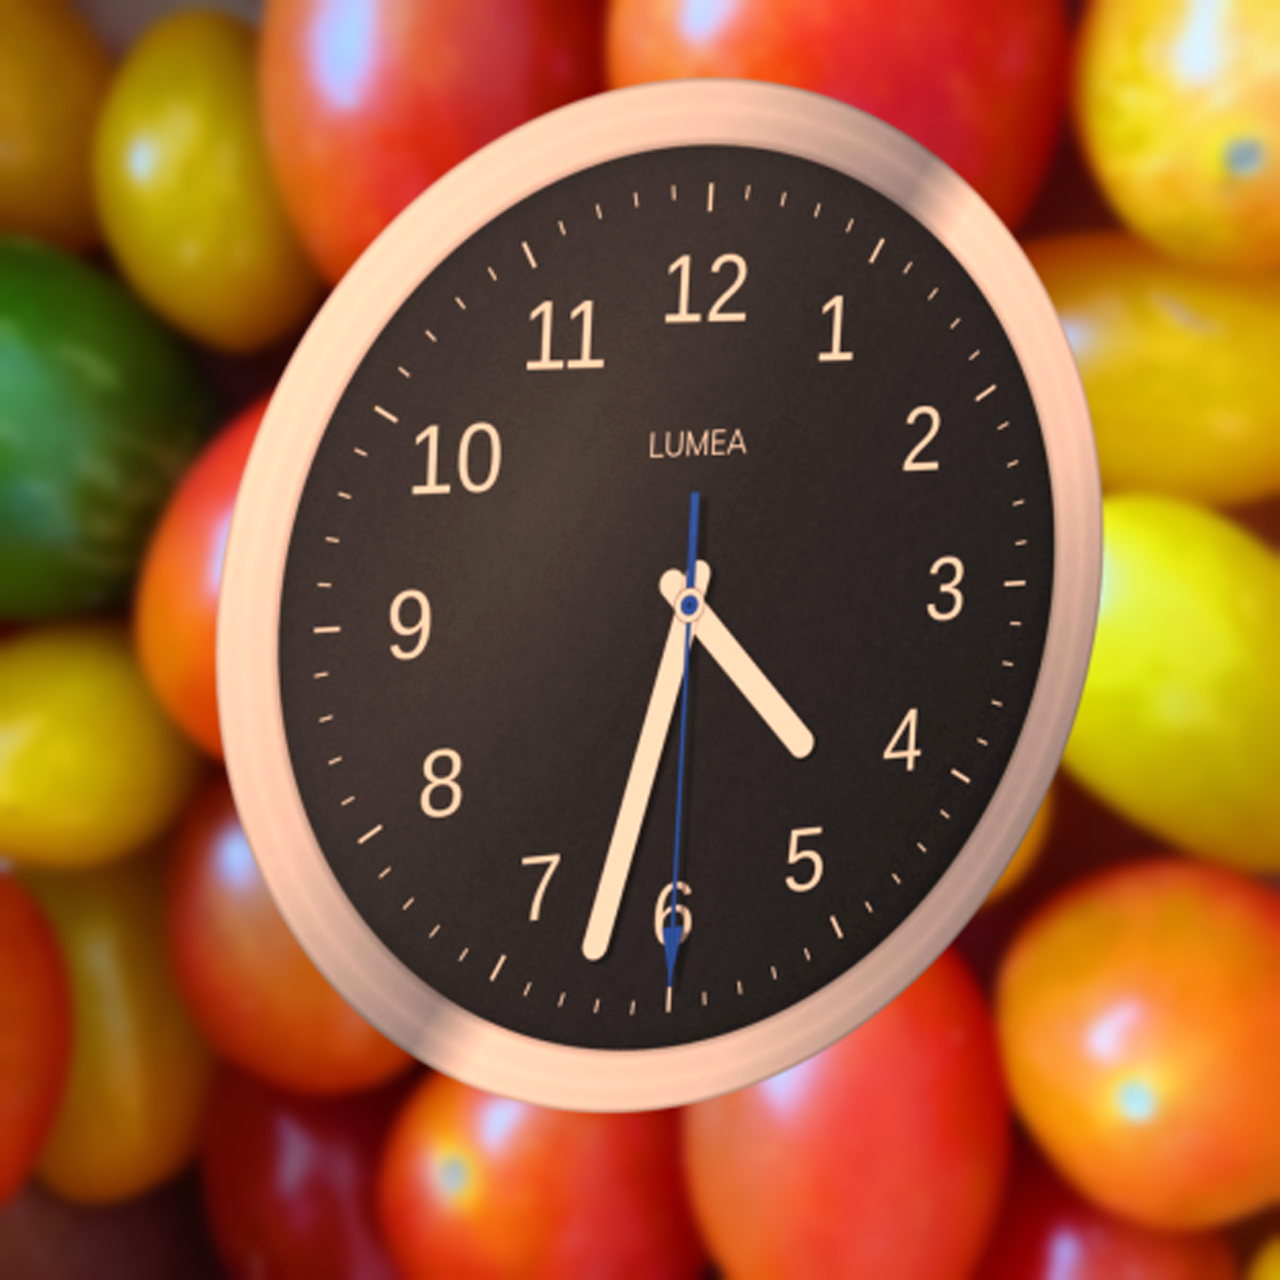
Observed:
{"hour": 4, "minute": 32, "second": 30}
